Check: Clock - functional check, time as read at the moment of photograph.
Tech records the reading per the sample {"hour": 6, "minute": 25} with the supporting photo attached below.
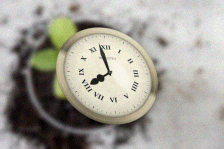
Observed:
{"hour": 7, "minute": 58}
